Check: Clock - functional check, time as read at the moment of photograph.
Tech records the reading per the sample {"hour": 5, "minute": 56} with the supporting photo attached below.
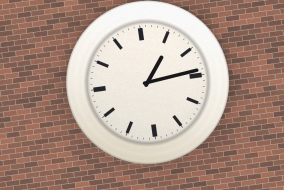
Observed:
{"hour": 1, "minute": 14}
